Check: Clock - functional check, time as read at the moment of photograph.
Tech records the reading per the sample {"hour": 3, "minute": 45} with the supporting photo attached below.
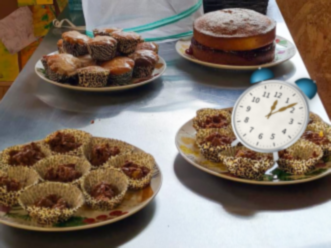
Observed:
{"hour": 12, "minute": 8}
